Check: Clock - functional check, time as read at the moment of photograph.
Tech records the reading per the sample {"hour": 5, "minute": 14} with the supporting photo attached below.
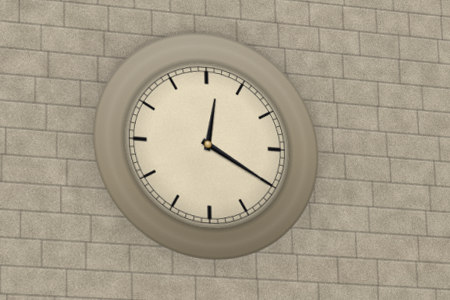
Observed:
{"hour": 12, "minute": 20}
